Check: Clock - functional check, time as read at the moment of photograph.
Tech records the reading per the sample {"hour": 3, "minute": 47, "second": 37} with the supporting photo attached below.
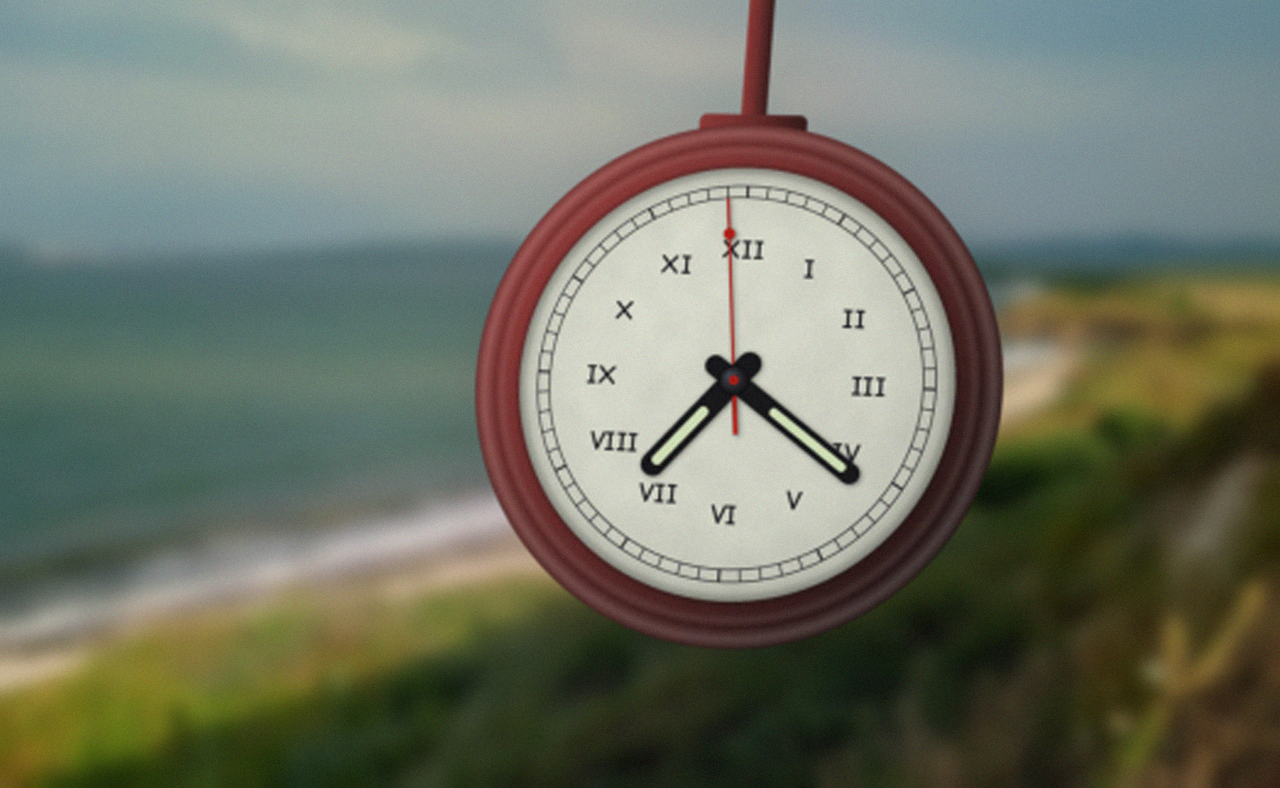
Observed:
{"hour": 7, "minute": 20, "second": 59}
